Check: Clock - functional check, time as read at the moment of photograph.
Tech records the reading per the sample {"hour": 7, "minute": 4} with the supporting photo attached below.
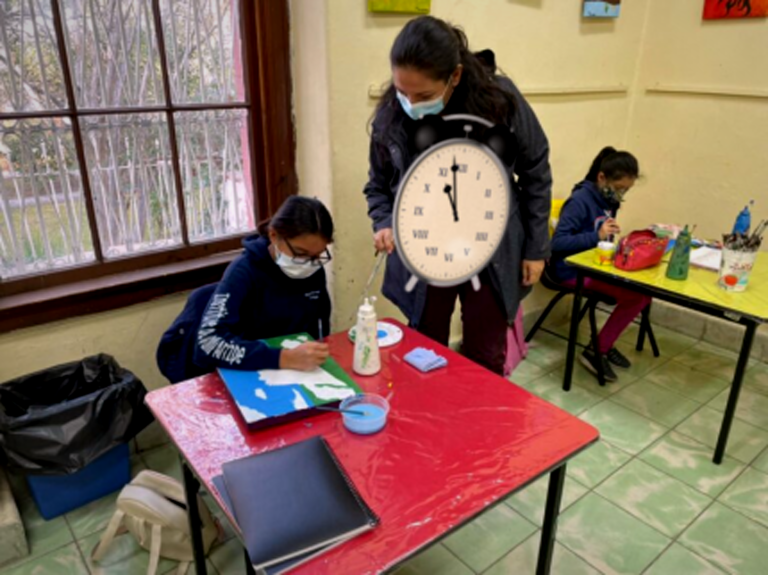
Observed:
{"hour": 10, "minute": 58}
